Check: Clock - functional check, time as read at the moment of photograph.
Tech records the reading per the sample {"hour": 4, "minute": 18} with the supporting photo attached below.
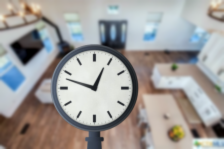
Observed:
{"hour": 12, "minute": 48}
